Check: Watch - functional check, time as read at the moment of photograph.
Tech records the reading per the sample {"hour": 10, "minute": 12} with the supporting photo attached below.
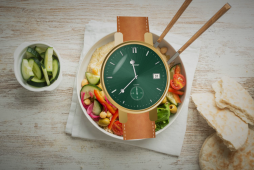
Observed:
{"hour": 11, "minute": 38}
